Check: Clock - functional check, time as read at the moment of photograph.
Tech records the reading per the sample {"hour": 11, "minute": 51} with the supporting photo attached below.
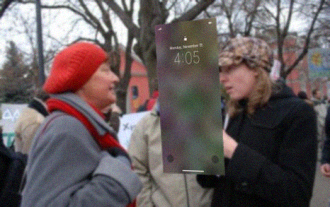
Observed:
{"hour": 4, "minute": 5}
